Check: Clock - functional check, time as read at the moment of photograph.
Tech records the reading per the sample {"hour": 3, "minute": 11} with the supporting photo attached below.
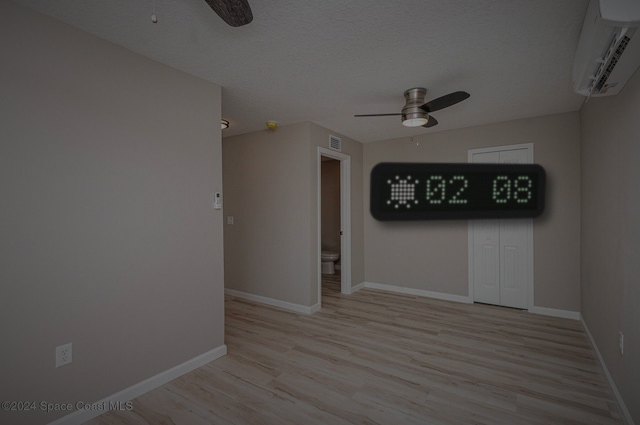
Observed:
{"hour": 2, "minute": 8}
